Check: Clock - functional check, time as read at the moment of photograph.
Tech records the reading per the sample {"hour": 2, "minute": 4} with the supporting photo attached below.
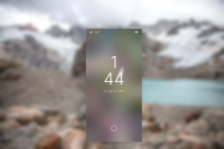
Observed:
{"hour": 1, "minute": 44}
